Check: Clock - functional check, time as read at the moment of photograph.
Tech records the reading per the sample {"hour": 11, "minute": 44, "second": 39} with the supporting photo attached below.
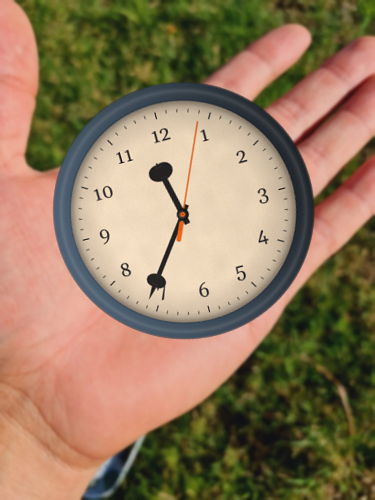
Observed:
{"hour": 11, "minute": 36, "second": 4}
